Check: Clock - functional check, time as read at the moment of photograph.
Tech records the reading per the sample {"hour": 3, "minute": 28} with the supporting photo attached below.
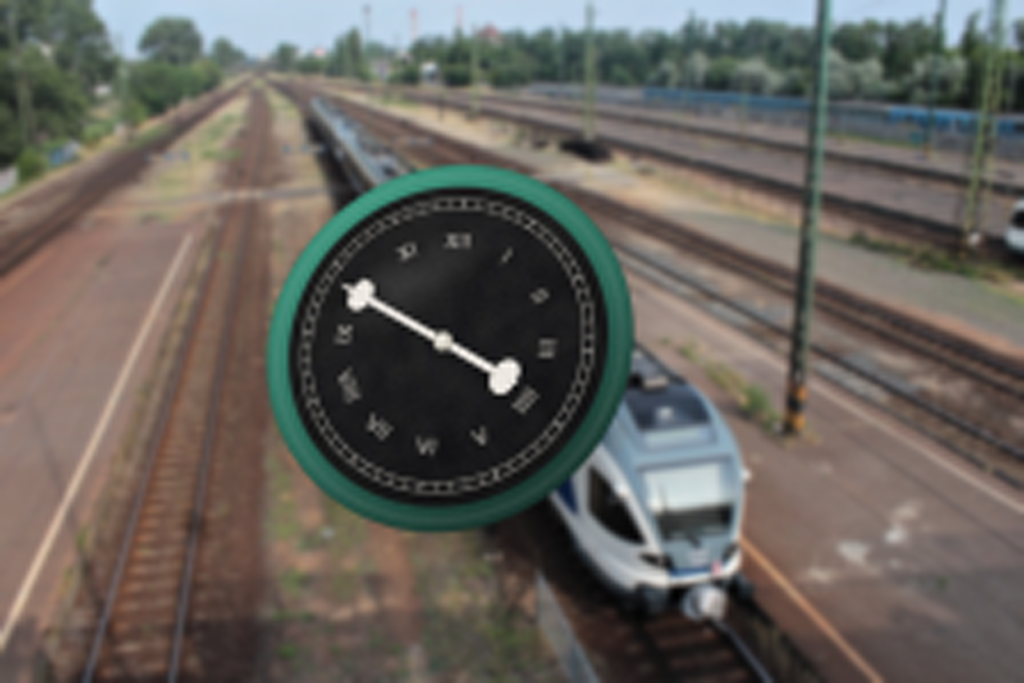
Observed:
{"hour": 3, "minute": 49}
